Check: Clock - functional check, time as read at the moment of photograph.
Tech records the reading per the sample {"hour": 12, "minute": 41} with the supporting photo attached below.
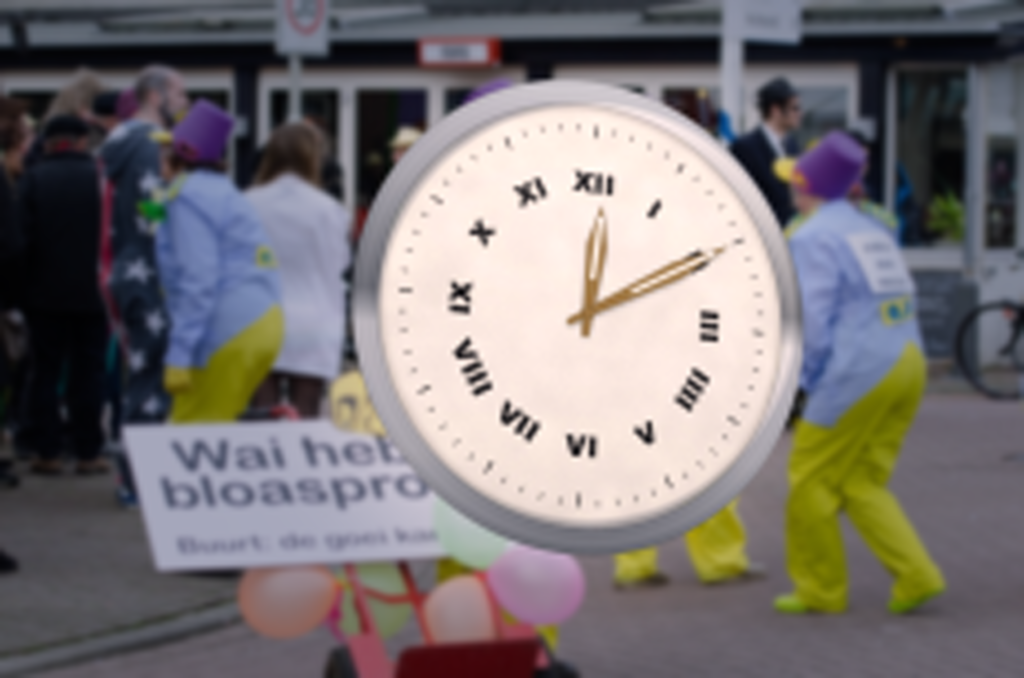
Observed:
{"hour": 12, "minute": 10}
